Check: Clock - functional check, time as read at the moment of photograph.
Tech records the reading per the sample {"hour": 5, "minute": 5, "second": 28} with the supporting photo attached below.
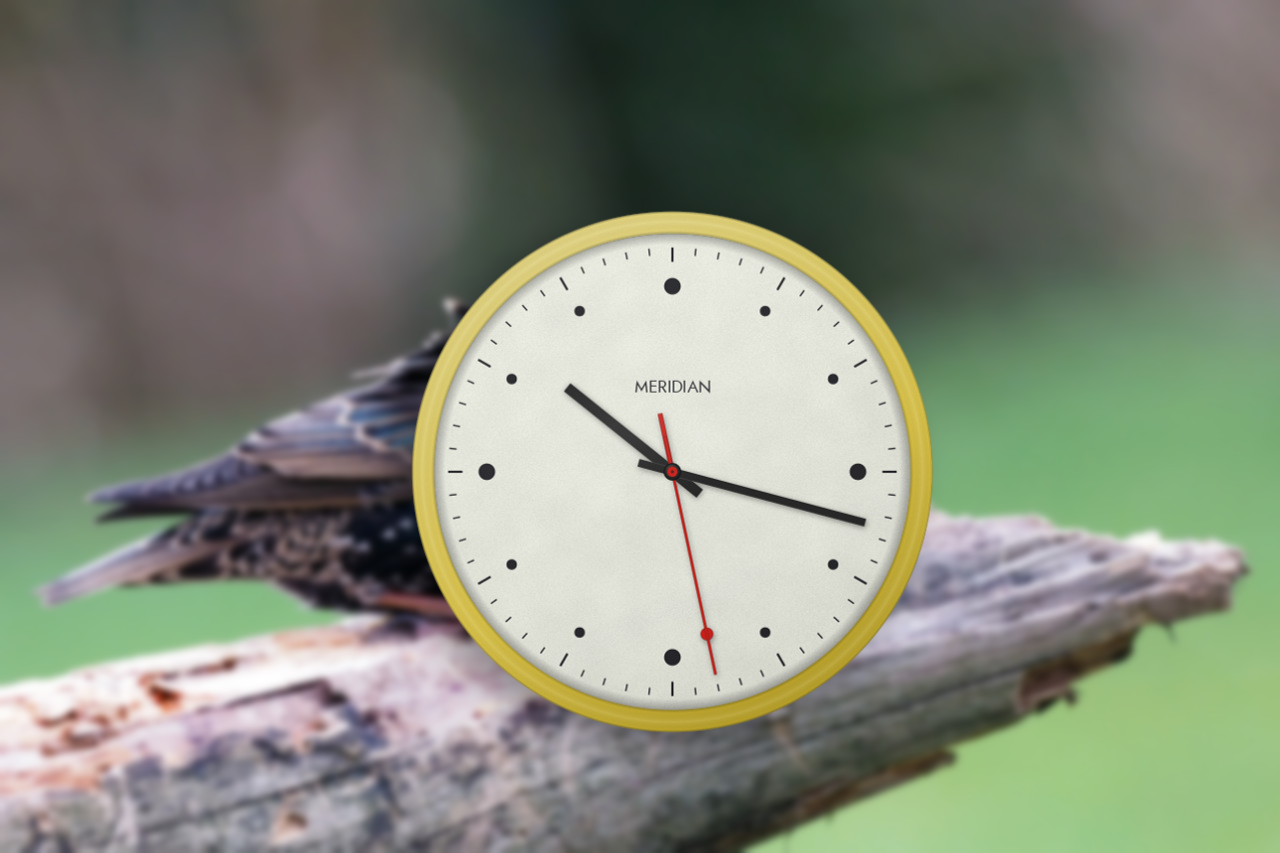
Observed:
{"hour": 10, "minute": 17, "second": 28}
